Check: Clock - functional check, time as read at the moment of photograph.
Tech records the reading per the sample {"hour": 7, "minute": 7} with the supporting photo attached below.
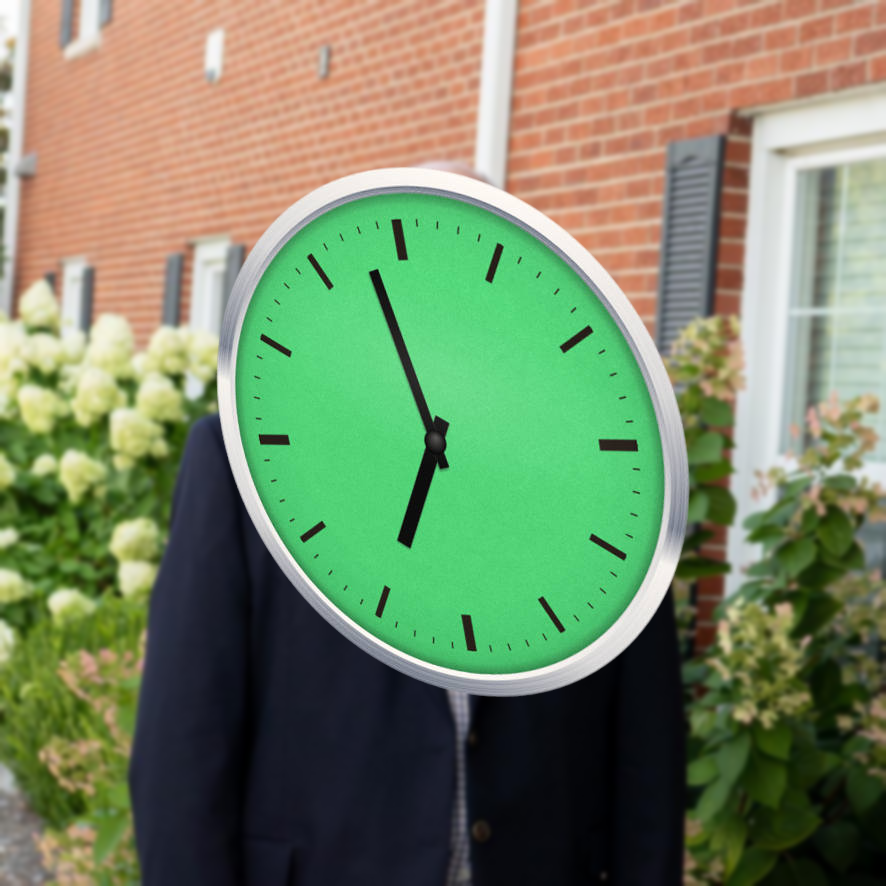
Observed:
{"hour": 6, "minute": 58}
